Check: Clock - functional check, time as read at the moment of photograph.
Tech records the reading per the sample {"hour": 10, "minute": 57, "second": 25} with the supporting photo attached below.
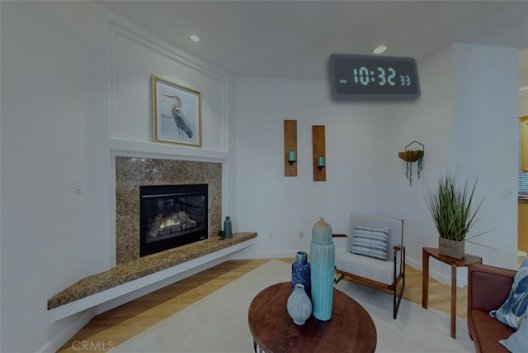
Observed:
{"hour": 10, "minute": 32, "second": 33}
